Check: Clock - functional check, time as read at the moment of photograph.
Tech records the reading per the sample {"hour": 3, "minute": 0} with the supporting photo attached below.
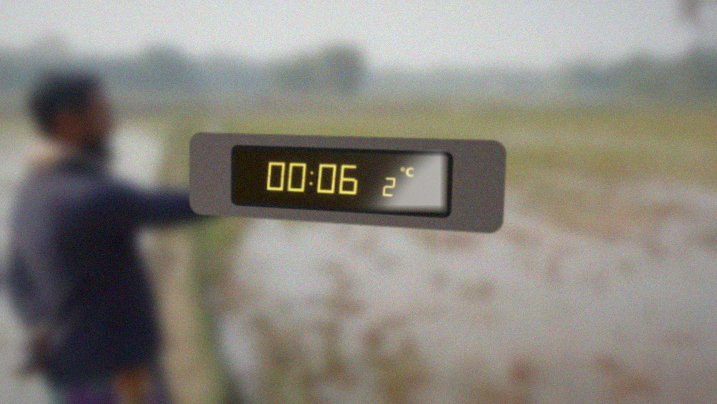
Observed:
{"hour": 0, "minute": 6}
